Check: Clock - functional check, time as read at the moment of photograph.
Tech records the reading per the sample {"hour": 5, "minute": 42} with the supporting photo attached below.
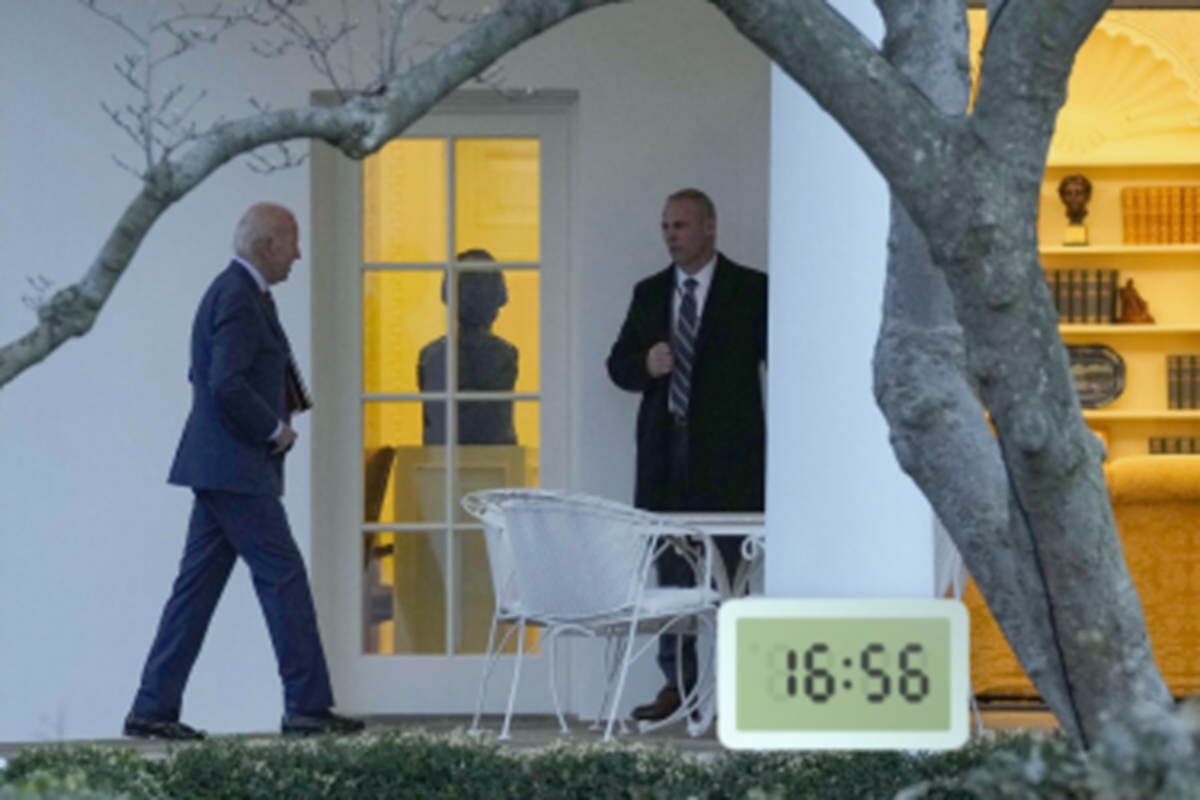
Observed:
{"hour": 16, "minute": 56}
